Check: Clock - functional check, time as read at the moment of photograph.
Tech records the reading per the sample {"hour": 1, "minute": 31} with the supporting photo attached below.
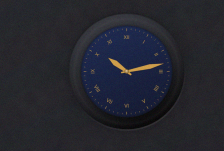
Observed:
{"hour": 10, "minute": 13}
